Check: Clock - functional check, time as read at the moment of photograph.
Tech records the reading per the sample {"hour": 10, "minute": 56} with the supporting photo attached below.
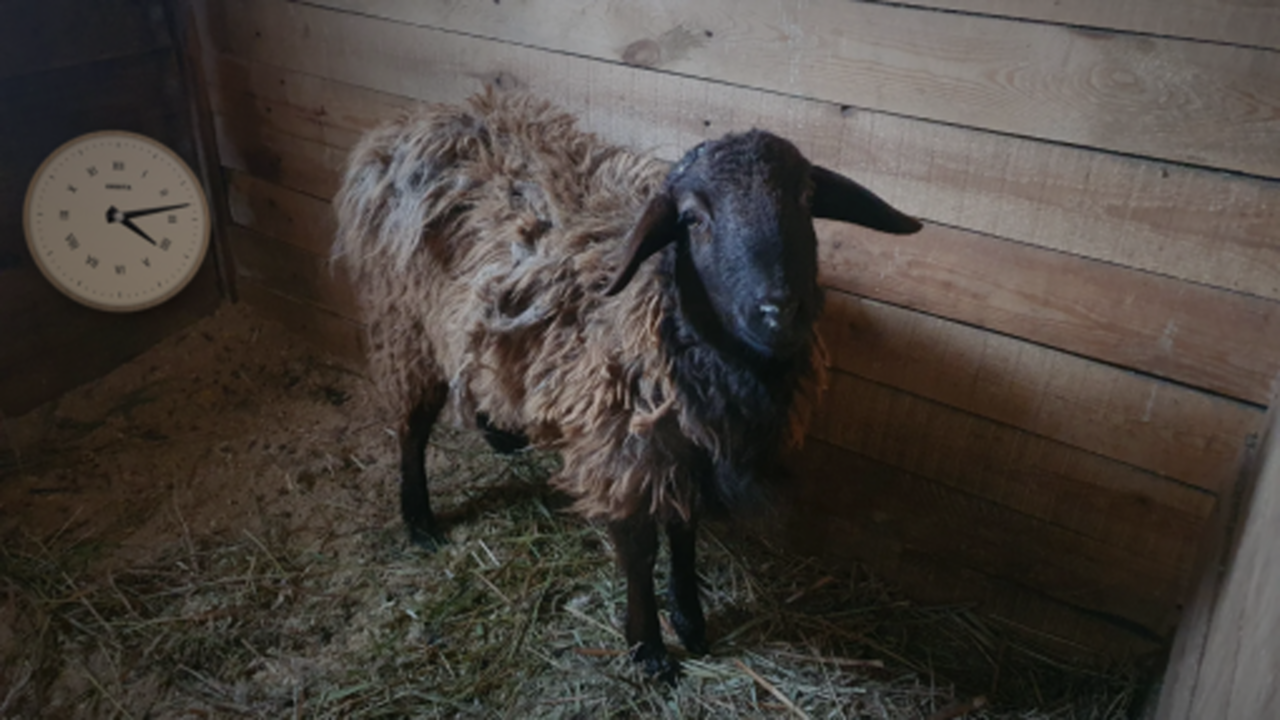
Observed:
{"hour": 4, "minute": 13}
